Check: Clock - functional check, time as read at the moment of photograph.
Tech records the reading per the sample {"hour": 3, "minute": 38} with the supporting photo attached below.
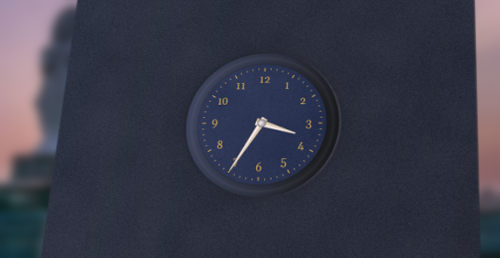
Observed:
{"hour": 3, "minute": 35}
